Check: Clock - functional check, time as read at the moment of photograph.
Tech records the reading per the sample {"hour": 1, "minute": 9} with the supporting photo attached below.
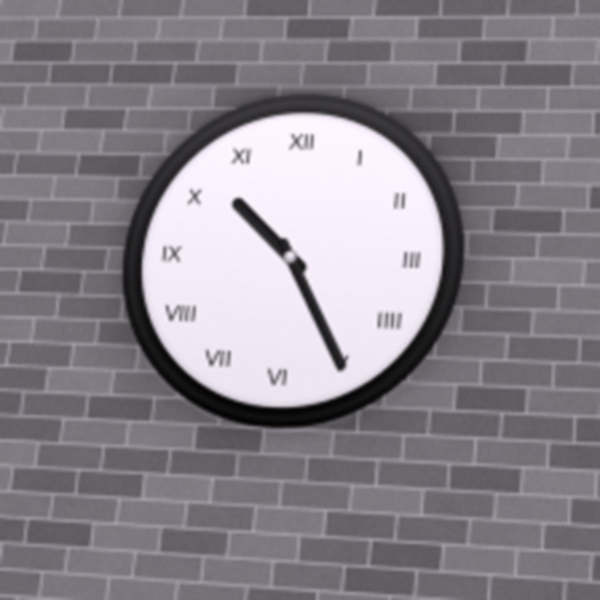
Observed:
{"hour": 10, "minute": 25}
